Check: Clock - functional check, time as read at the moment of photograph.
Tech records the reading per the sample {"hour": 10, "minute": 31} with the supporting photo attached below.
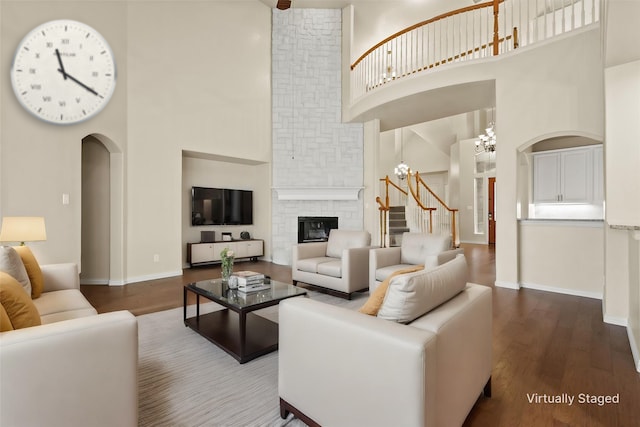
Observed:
{"hour": 11, "minute": 20}
